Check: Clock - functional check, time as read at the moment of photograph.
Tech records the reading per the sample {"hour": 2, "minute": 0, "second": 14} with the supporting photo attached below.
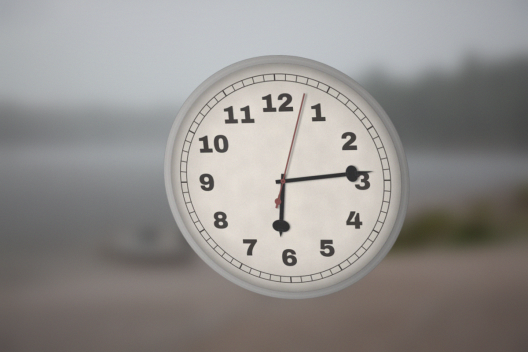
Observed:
{"hour": 6, "minute": 14, "second": 3}
